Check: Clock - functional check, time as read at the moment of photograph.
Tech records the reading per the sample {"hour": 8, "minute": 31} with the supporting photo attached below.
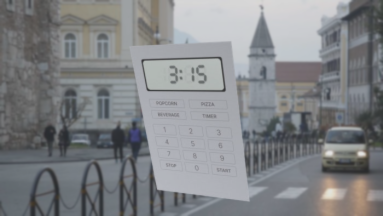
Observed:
{"hour": 3, "minute": 15}
